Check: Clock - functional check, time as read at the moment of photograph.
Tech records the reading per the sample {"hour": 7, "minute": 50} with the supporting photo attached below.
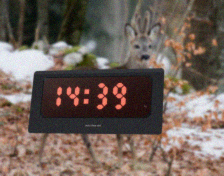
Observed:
{"hour": 14, "minute": 39}
